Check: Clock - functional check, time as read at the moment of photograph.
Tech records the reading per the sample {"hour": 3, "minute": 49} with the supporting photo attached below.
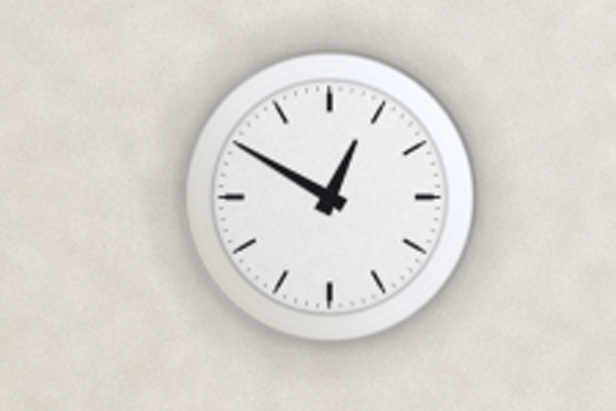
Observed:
{"hour": 12, "minute": 50}
